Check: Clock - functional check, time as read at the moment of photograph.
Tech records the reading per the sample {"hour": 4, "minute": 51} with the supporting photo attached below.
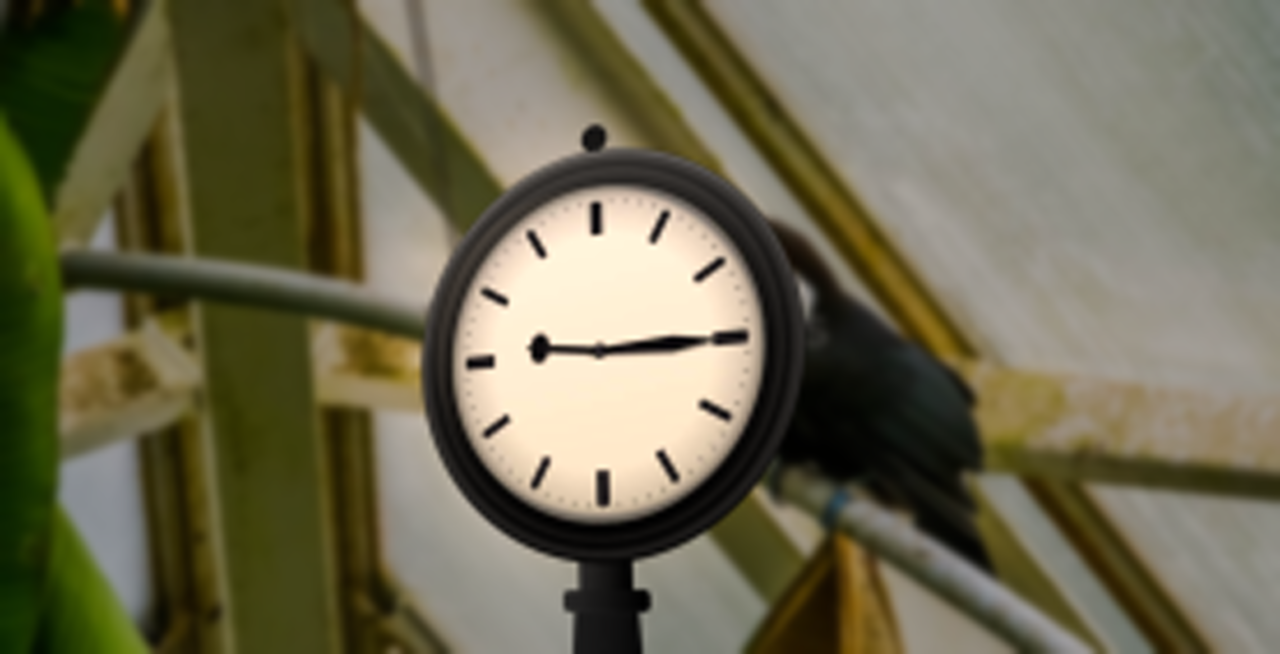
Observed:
{"hour": 9, "minute": 15}
